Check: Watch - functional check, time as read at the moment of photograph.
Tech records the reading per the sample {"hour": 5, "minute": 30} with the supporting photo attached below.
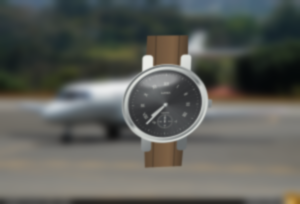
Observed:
{"hour": 7, "minute": 37}
